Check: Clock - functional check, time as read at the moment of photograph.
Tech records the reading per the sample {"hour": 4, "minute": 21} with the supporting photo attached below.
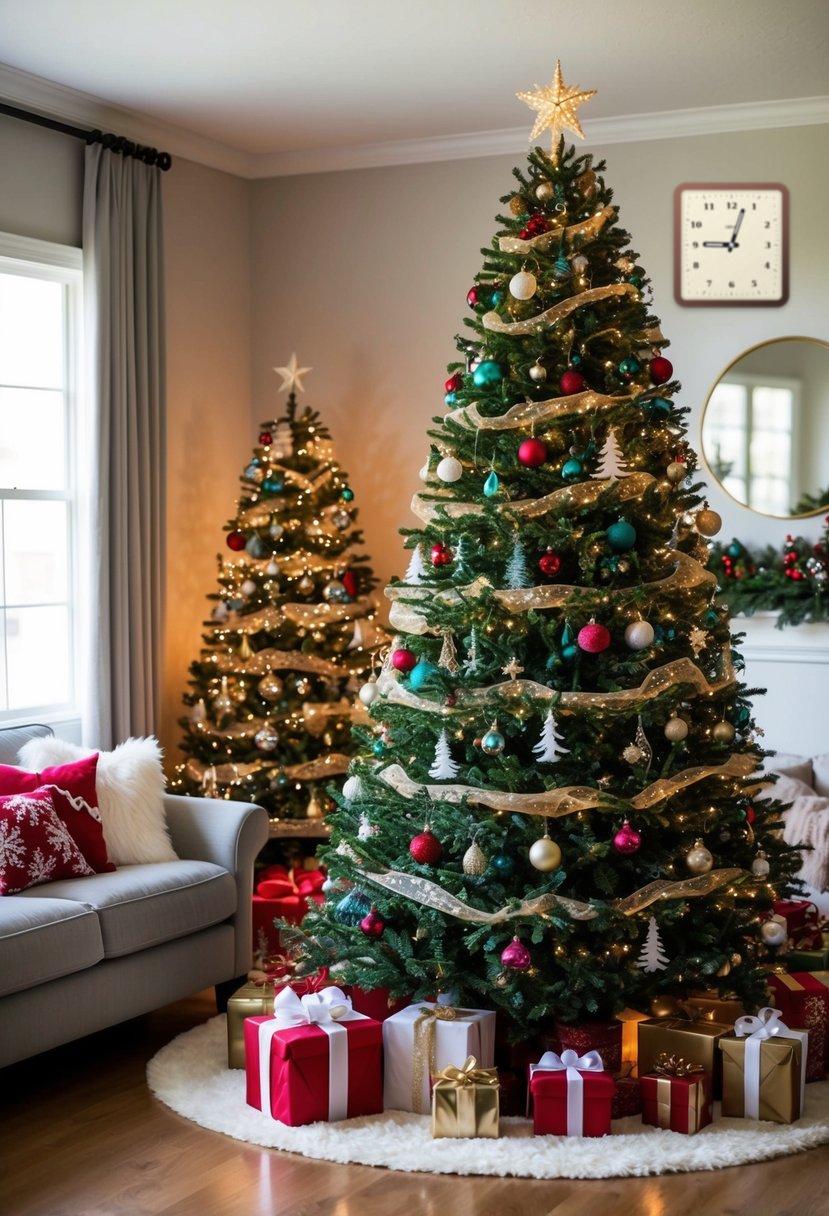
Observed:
{"hour": 9, "minute": 3}
